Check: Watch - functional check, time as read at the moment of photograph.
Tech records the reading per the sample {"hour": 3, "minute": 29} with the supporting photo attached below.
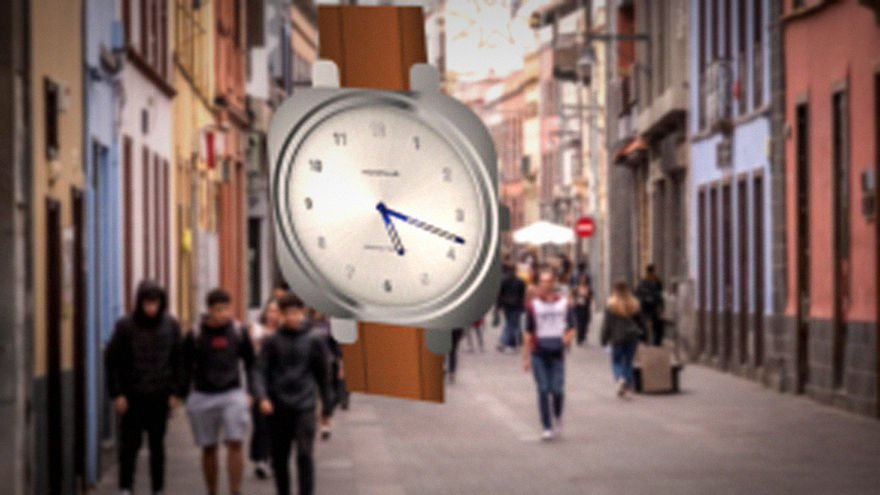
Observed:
{"hour": 5, "minute": 18}
